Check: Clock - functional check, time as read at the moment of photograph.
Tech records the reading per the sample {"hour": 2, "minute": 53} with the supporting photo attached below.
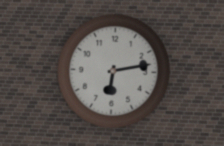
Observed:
{"hour": 6, "minute": 13}
